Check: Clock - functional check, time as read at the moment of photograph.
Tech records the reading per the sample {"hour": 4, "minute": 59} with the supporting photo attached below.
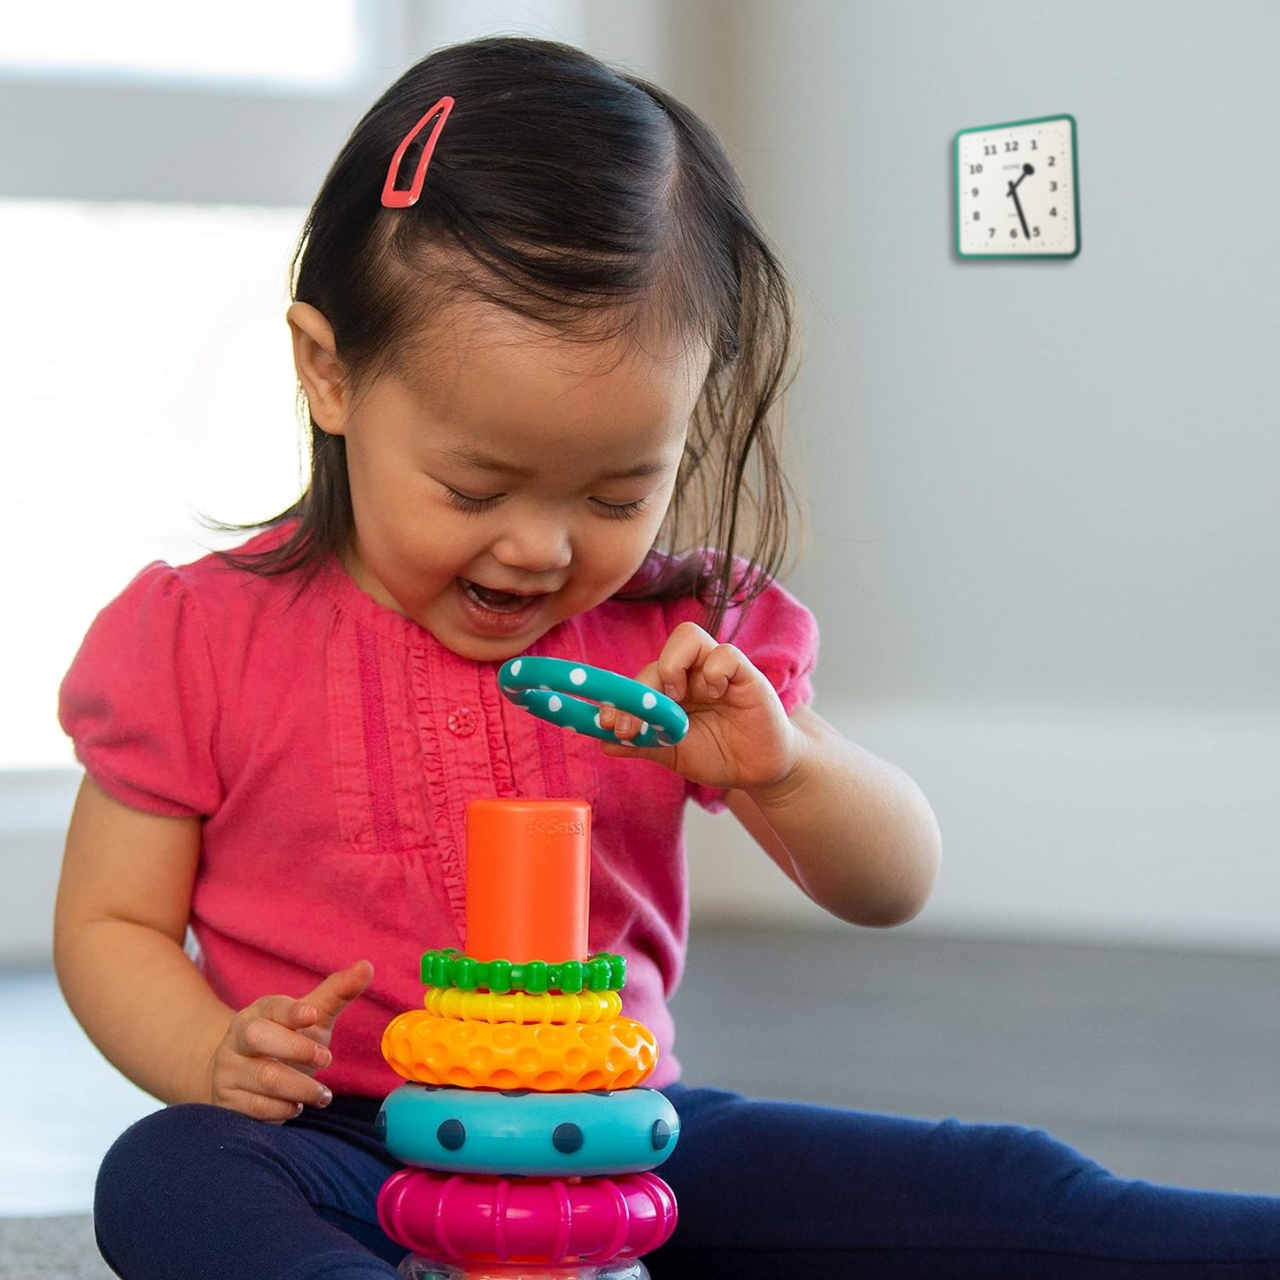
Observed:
{"hour": 1, "minute": 27}
